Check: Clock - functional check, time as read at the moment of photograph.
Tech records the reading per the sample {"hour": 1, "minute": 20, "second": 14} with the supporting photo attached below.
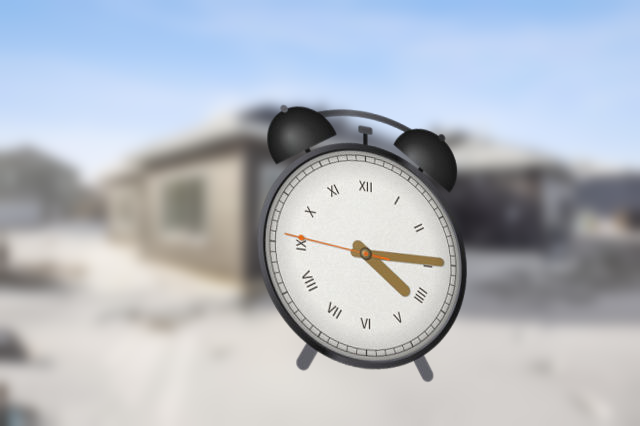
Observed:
{"hour": 4, "minute": 14, "second": 46}
